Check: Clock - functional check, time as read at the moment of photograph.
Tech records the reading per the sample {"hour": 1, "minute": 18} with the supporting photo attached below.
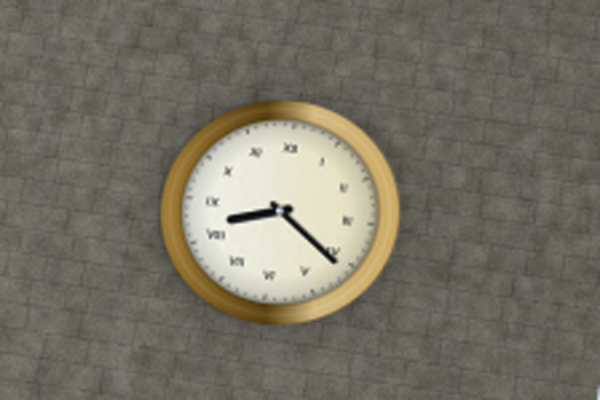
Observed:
{"hour": 8, "minute": 21}
